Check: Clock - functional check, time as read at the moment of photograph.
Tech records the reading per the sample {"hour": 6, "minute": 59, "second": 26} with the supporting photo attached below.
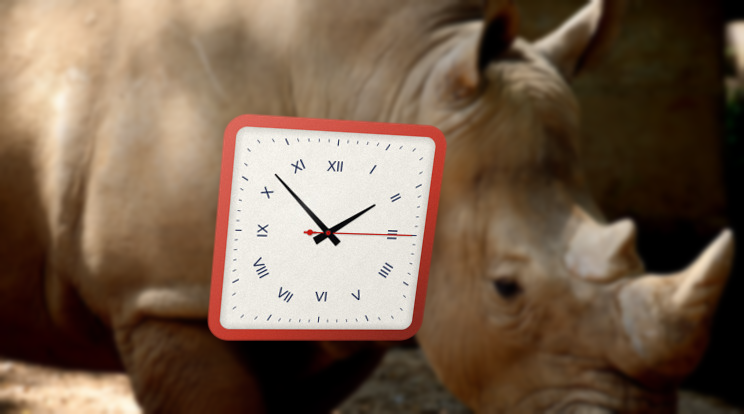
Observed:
{"hour": 1, "minute": 52, "second": 15}
